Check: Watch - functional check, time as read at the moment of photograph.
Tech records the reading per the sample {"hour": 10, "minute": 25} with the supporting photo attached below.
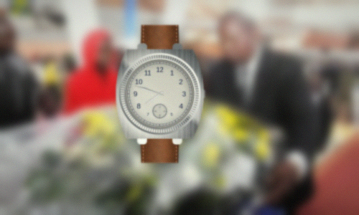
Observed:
{"hour": 7, "minute": 48}
